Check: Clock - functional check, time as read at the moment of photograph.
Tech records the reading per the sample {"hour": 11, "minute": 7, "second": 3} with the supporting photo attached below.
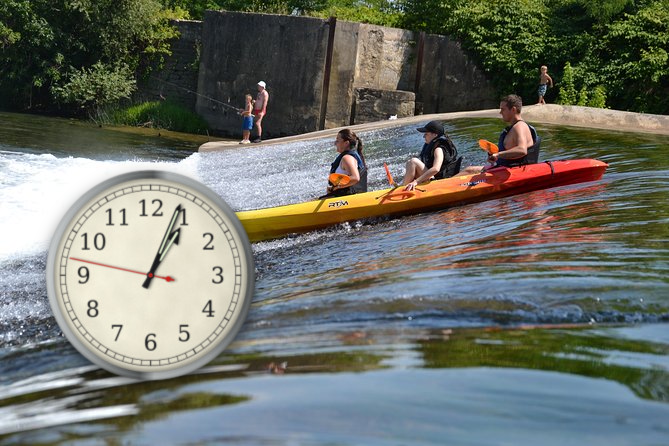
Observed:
{"hour": 1, "minute": 3, "second": 47}
